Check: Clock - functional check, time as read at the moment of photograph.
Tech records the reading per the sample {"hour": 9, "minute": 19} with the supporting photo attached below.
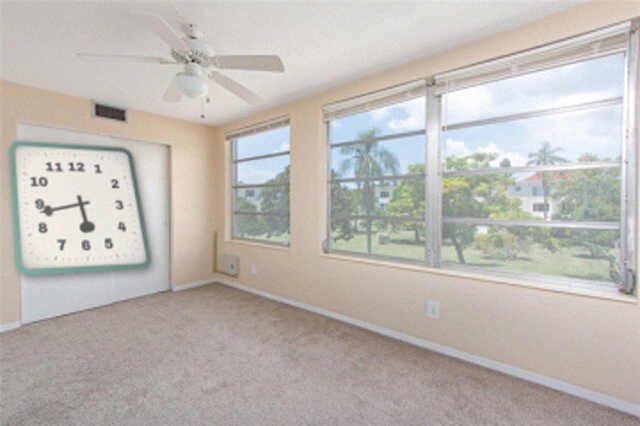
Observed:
{"hour": 5, "minute": 43}
